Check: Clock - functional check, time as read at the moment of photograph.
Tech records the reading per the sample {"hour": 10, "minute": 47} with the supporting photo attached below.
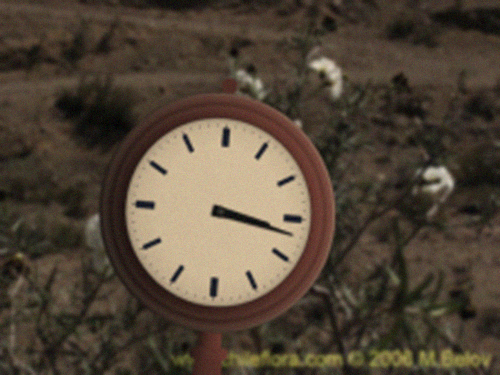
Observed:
{"hour": 3, "minute": 17}
